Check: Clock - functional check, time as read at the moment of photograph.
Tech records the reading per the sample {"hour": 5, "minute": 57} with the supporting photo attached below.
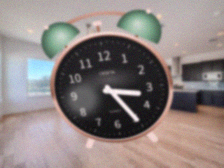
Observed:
{"hour": 3, "minute": 25}
